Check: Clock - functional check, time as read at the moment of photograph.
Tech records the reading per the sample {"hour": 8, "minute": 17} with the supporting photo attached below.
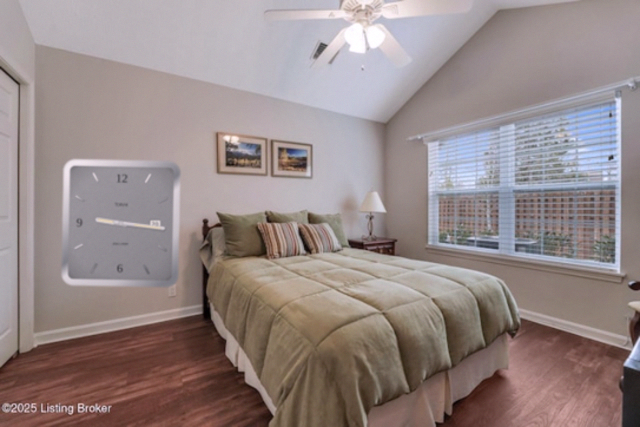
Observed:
{"hour": 9, "minute": 16}
